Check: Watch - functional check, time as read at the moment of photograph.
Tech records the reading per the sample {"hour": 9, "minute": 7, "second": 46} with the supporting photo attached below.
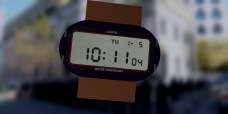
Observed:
{"hour": 10, "minute": 11, "second": 4}
